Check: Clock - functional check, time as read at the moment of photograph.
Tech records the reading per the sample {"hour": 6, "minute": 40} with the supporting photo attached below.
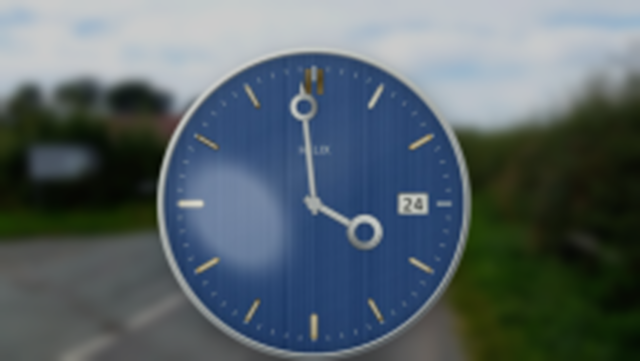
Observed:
{"hour": 3, "minute": 59}
